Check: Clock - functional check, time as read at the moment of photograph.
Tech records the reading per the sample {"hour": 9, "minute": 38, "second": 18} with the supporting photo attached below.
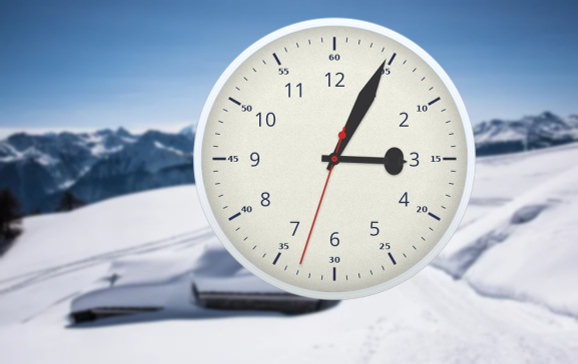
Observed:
{"hour": 3, "minute": 4, "second": 33}
